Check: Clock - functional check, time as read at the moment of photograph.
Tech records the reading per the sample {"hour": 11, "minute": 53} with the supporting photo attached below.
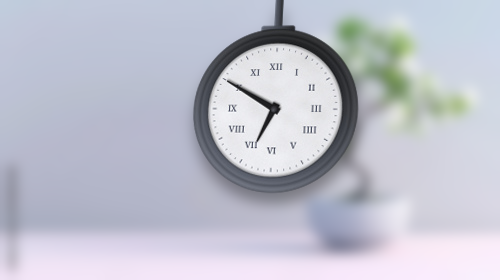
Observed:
{"hour": 6, "minute": 50}
